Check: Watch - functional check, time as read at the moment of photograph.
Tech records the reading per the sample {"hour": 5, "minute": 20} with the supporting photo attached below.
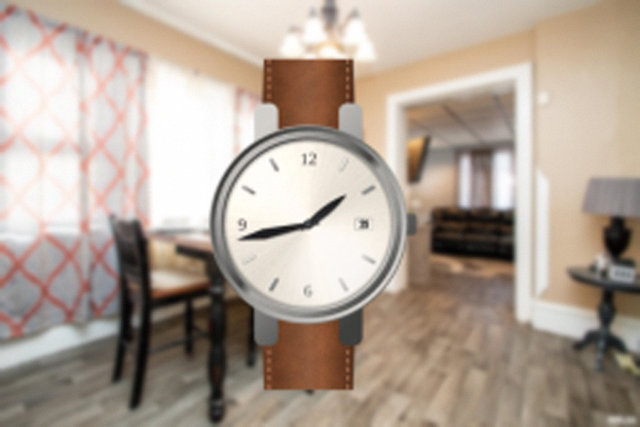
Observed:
{"hour": 1, "minute": 43}
